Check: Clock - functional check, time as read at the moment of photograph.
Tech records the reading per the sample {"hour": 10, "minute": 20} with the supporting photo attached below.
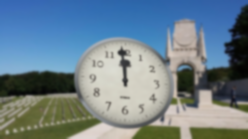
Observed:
{"hour": 11, "minute": 59}
